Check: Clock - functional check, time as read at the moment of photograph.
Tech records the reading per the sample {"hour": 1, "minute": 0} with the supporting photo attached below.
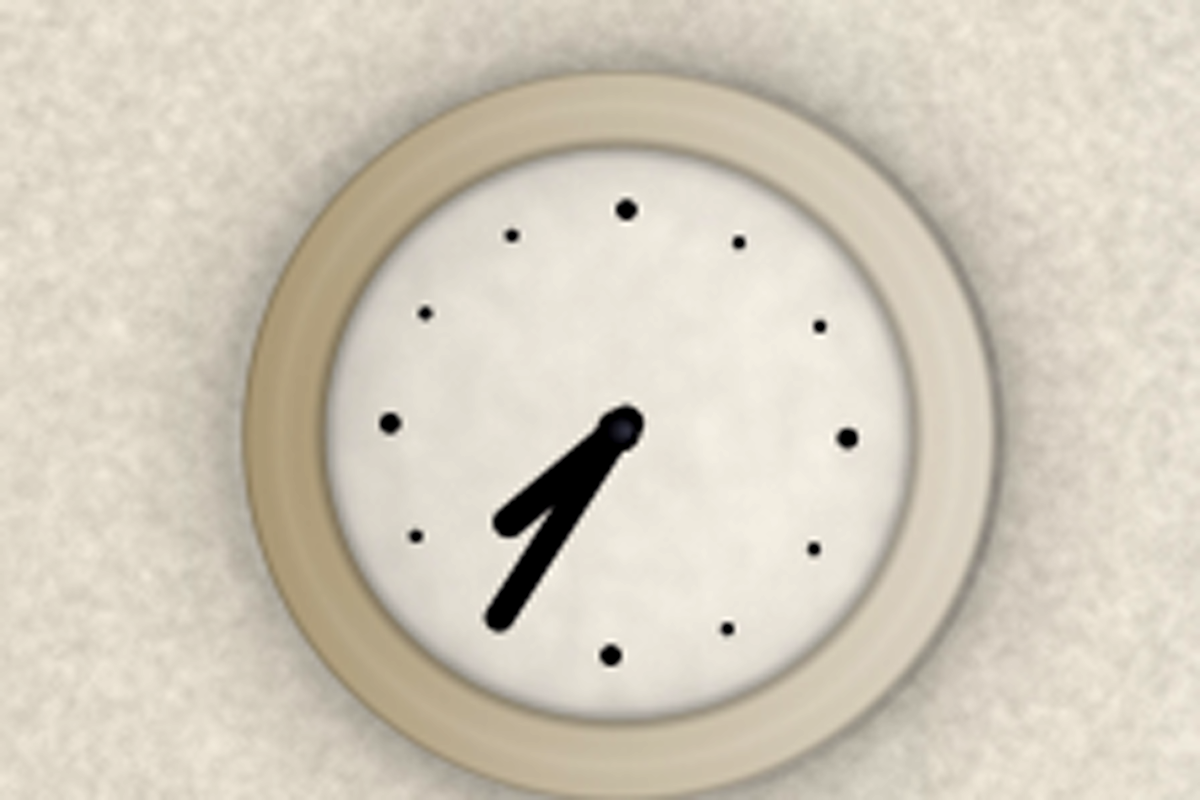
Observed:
{"hour": 7, "minute": 35}
